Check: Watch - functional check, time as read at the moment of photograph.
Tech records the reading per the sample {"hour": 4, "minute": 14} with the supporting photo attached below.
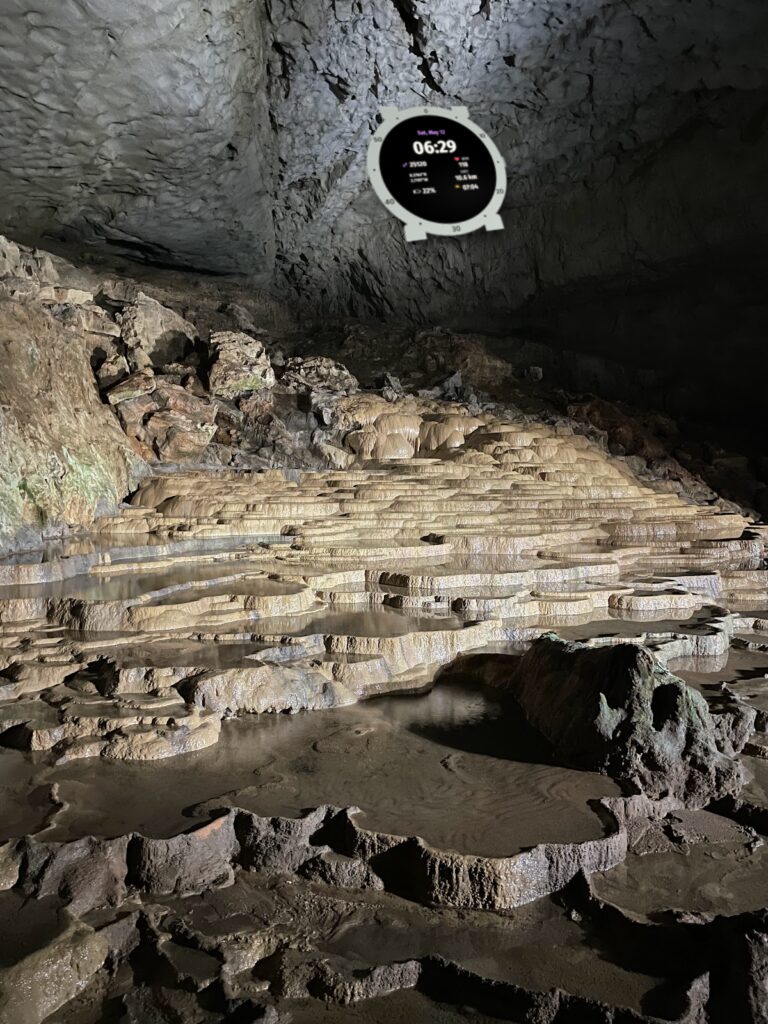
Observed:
{"hour": 6, "minute": 29}
